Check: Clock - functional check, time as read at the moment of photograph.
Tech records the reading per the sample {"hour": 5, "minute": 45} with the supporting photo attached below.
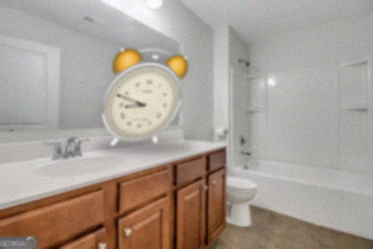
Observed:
{"hour": 8, "minute": 48}
